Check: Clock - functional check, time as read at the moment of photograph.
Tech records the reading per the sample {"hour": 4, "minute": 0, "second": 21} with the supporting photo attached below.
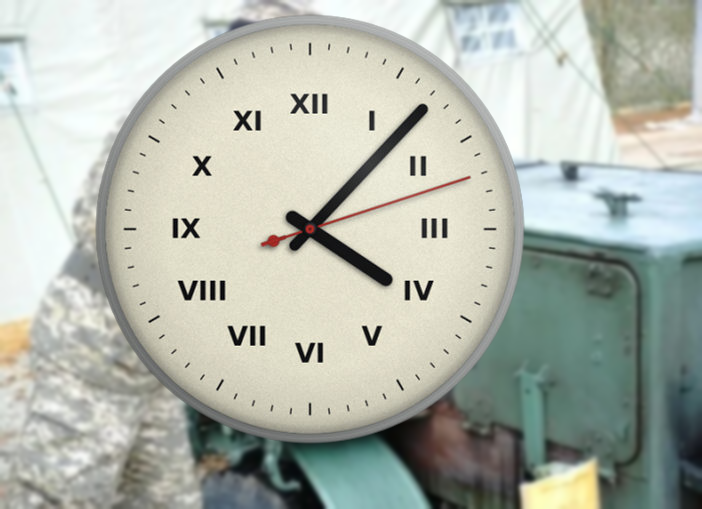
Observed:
{"hour": 4, "minute": 7, "second": 12}
